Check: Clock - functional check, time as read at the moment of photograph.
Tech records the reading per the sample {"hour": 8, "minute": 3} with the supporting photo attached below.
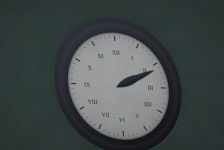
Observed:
{"hour": 2, "minute": 11}
